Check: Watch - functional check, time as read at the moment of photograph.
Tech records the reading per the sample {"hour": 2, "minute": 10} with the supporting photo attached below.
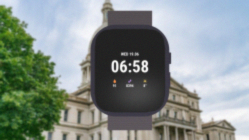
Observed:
{"hour": 6, "minute": 58}
